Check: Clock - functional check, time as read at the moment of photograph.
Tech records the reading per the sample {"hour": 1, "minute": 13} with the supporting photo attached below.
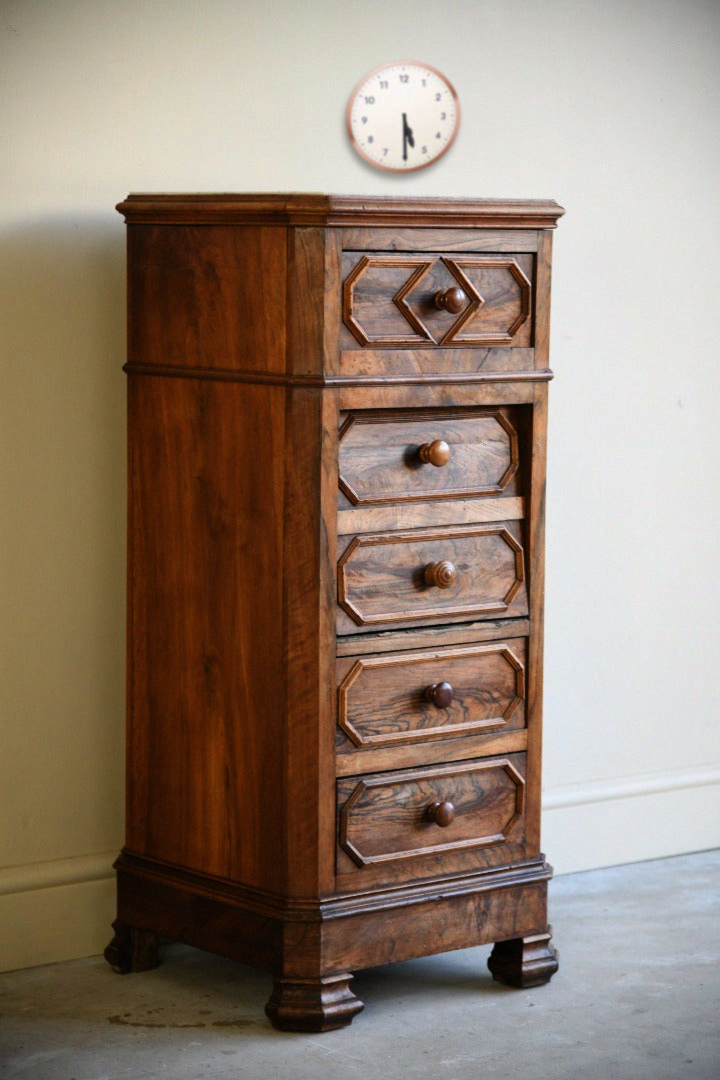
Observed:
{"hour": 5, "minute": 30}
